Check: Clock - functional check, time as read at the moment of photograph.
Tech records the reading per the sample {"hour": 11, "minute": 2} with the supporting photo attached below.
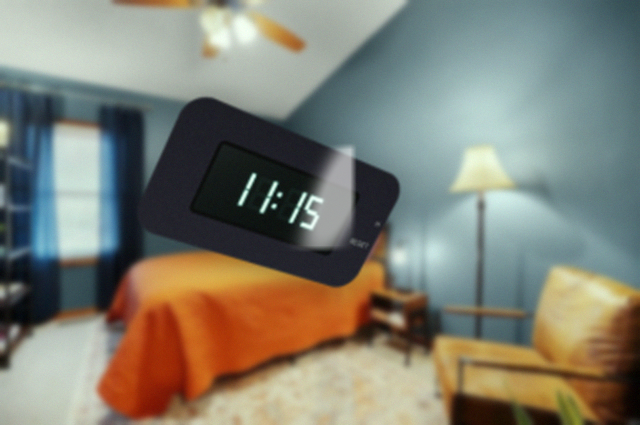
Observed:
{"hour": 11, "minute": 15}
